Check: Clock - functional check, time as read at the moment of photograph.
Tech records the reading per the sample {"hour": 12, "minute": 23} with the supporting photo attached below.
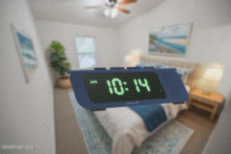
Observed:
{"hour": 10, "minute": 14}
